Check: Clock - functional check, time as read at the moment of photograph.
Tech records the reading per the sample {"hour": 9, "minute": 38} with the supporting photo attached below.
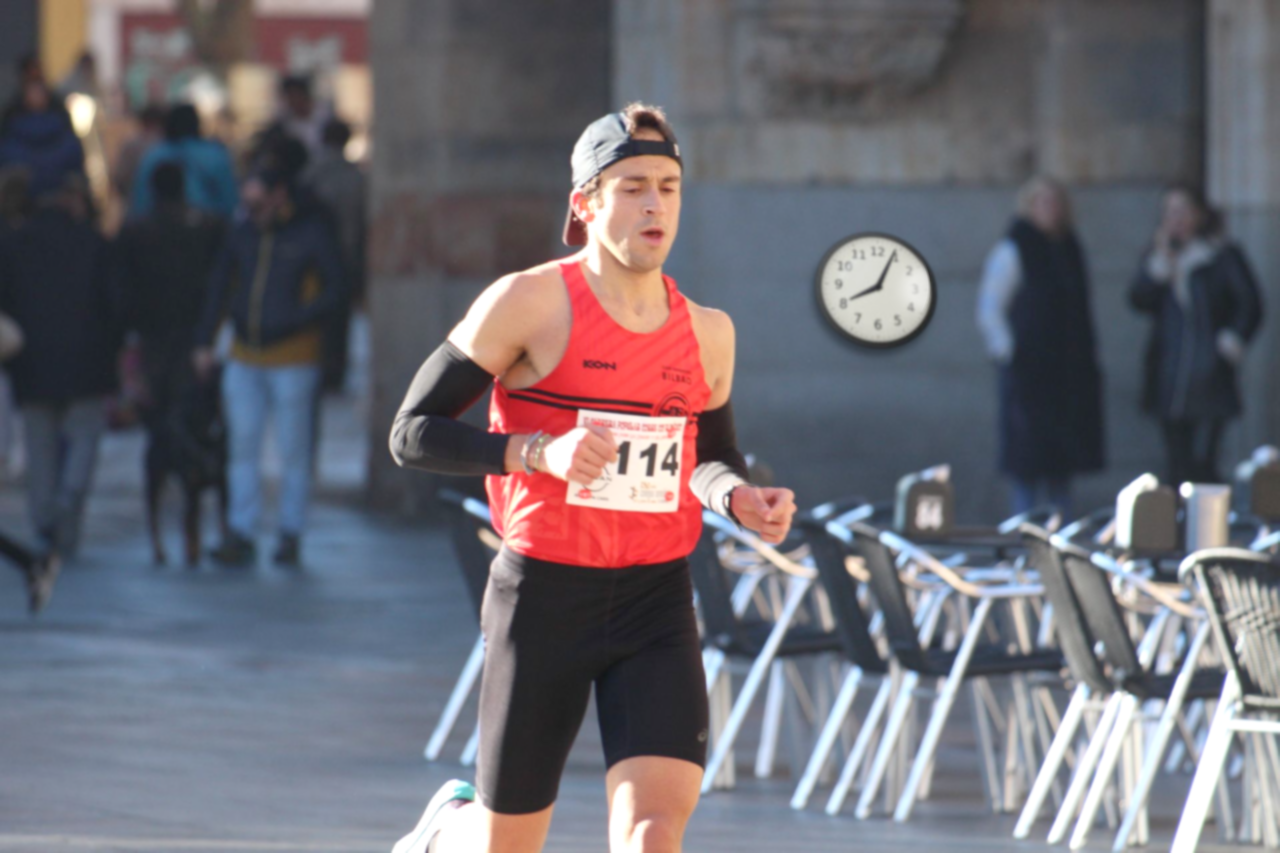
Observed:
{"hour": 8, "minute": 4}
